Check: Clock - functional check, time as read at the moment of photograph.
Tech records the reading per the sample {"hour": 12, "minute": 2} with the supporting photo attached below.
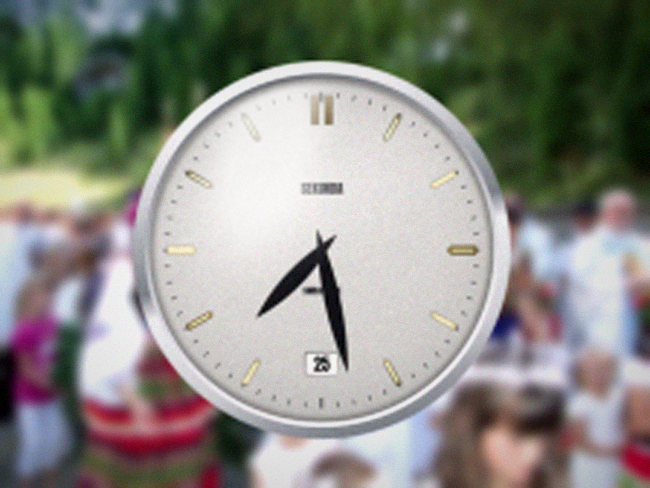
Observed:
{"hour": 7, "minute": 28}
